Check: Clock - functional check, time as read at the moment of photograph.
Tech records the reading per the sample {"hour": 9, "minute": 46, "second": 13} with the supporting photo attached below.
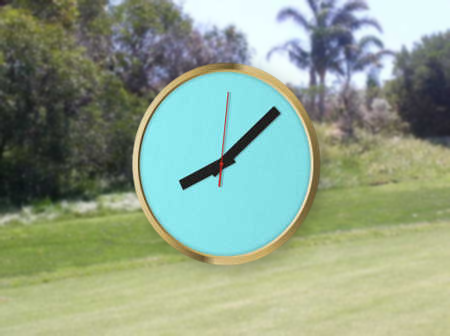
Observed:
{"hour": 8, "minute": 8, "second": 1}
